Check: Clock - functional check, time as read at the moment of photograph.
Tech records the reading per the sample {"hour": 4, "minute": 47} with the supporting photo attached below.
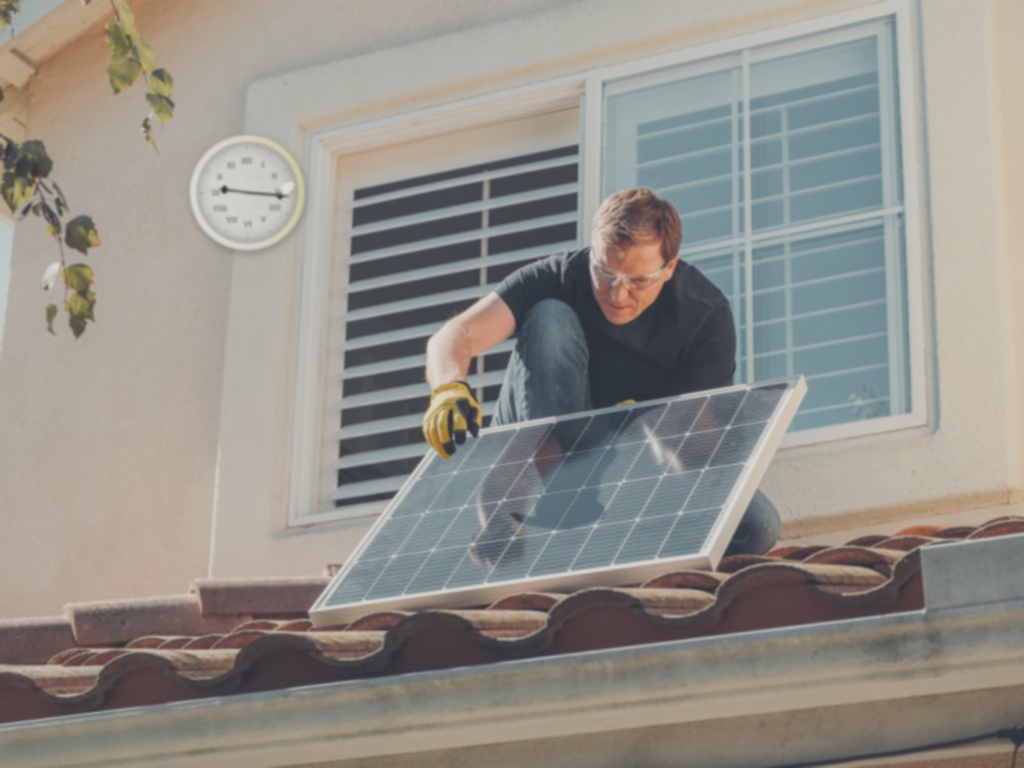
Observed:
{"hour": 9, "minute": 16}
